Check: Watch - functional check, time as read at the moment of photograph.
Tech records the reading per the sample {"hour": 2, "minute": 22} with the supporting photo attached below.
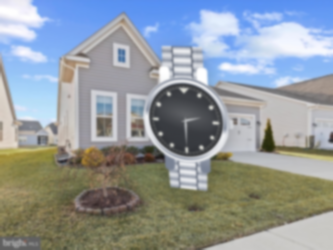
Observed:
{"hour": 2, "minute": 30}
